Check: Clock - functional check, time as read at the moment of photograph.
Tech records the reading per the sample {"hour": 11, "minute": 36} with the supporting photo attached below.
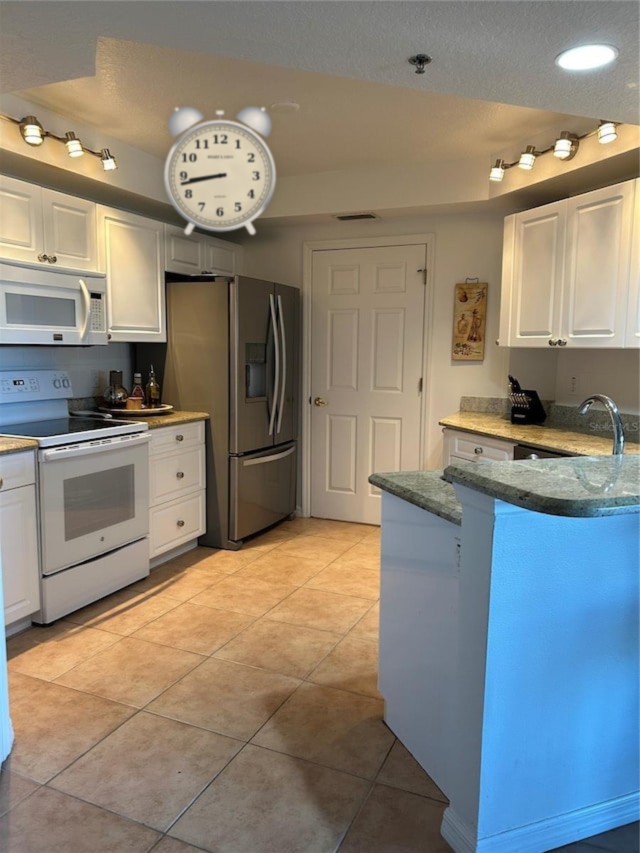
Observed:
{"hour": 8, "minute": 43}
